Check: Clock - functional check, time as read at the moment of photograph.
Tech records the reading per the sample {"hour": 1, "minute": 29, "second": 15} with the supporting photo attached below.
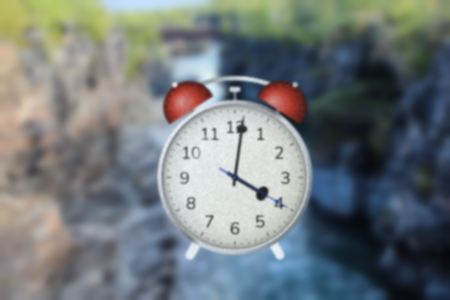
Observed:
{"hour": 4, "minute": 1, "second": 20}
